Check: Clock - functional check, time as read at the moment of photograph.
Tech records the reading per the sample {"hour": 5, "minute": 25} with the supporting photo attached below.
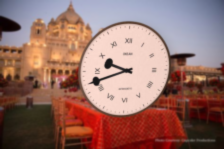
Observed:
{"hour": 9, "minute": 42}
